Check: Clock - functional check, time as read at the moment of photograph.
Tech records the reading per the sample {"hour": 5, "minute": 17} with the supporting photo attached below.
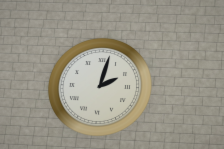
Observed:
{"hour": 2, "minute": 2}
